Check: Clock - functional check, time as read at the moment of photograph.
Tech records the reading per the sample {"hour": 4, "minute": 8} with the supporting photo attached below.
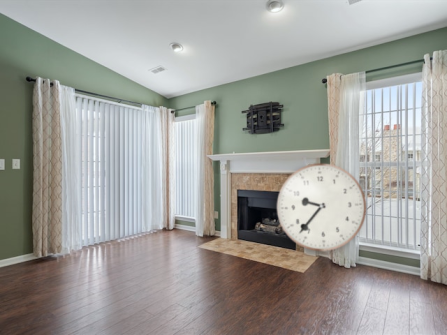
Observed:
{"hour": 9, "minute": 37}
